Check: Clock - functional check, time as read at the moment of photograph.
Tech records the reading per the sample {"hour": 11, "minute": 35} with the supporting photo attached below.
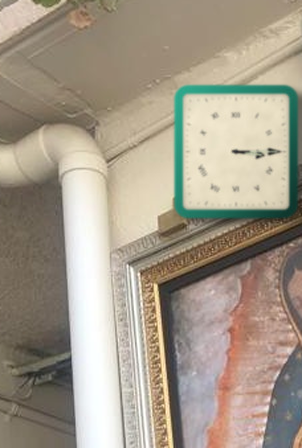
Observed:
{"hour": 3, "minute": 15}
